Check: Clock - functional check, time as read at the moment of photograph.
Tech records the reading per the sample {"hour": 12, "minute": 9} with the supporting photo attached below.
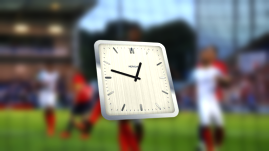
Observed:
{"hour": 12, "minute": 48}
